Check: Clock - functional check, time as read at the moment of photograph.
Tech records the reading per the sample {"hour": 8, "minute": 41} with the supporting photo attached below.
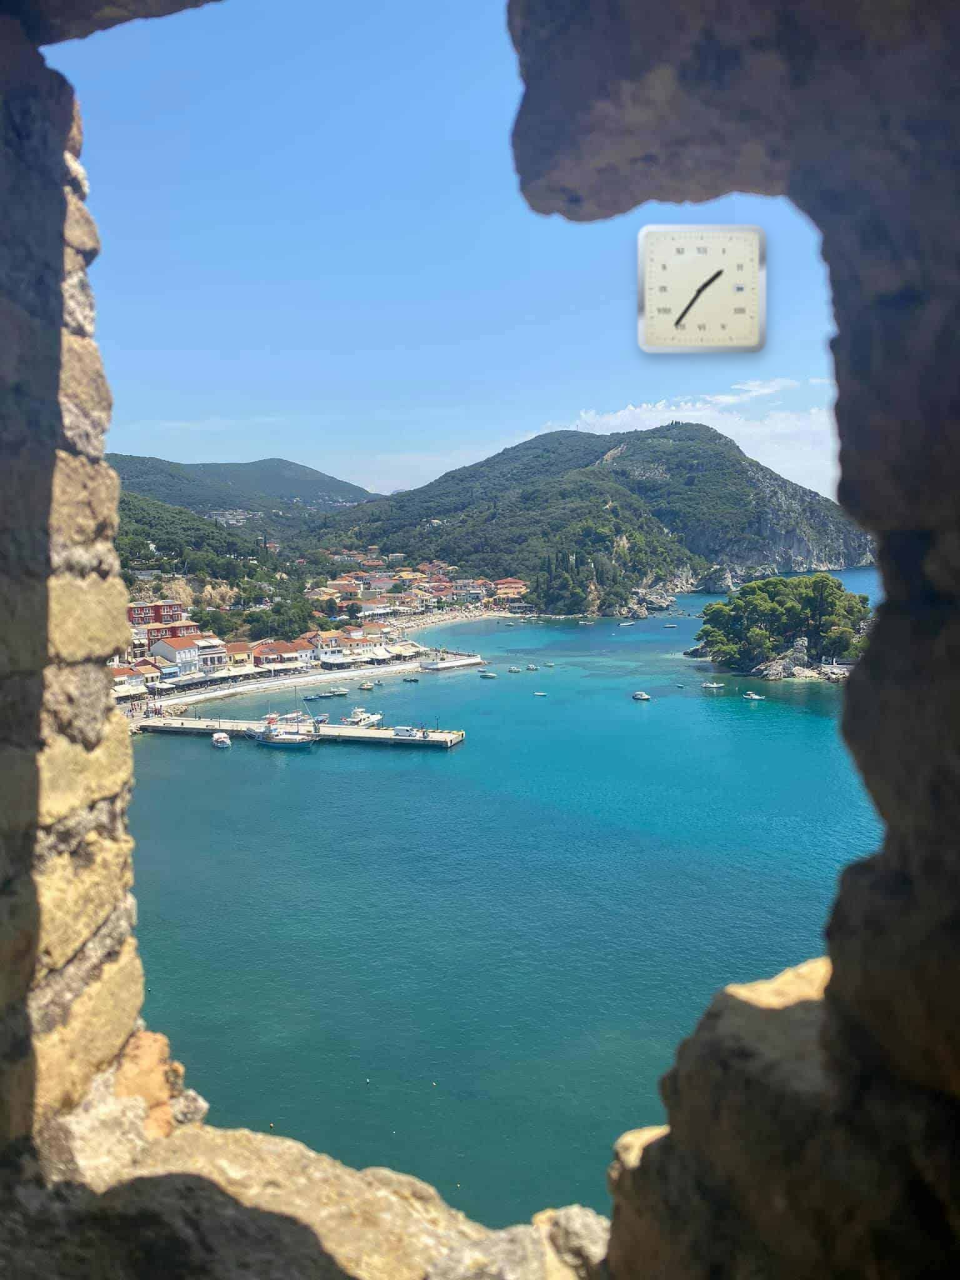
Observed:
{"hour": 1, "minute": 36}
